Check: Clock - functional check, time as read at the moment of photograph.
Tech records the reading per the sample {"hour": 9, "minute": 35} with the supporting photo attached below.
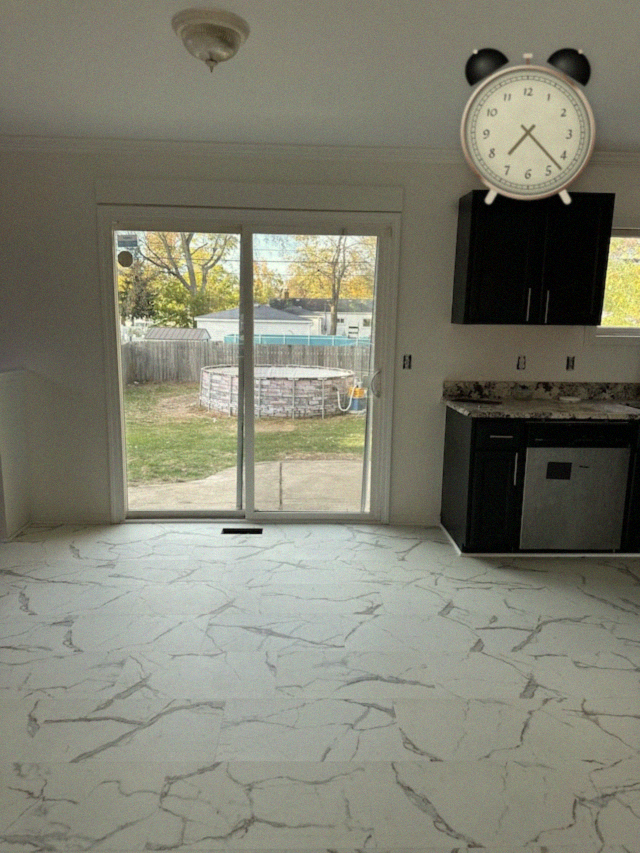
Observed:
{"hour": 7, "minute": 23}
